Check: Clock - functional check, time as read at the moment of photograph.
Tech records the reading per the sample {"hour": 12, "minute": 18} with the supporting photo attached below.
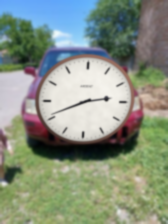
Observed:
{"hour": 2, "minute": 41}
